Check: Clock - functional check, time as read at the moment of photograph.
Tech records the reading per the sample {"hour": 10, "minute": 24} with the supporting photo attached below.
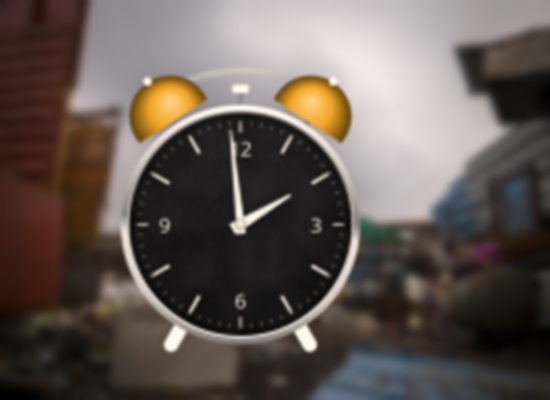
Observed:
{"hour": 1, "minute": 59}
